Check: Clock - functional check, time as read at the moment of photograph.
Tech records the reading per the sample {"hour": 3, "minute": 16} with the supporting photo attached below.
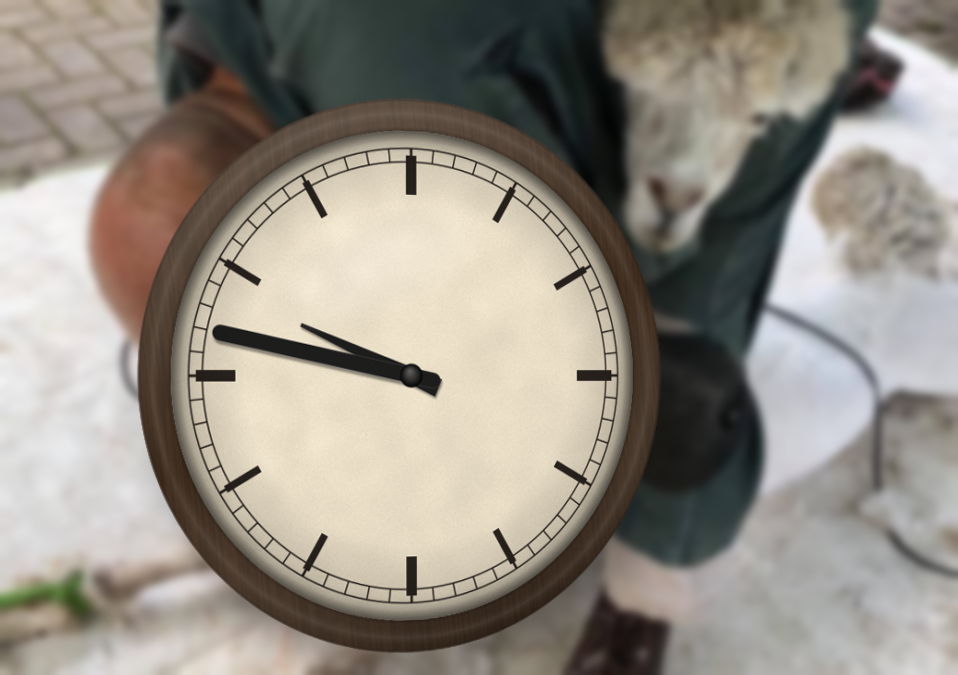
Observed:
{"hour": 9, "minute": 47}
